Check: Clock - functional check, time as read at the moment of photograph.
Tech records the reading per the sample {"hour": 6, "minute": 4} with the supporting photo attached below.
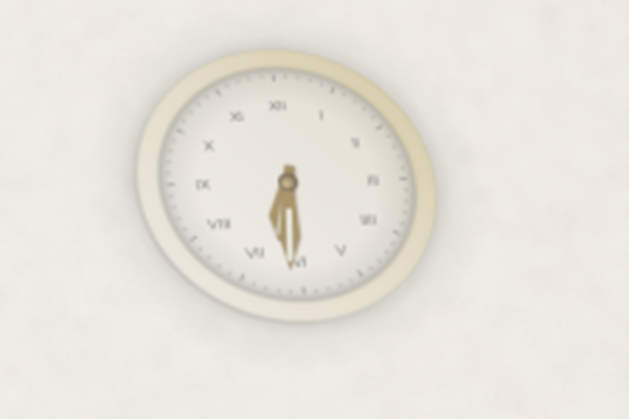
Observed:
{"hour": 6, "minute": 31}
